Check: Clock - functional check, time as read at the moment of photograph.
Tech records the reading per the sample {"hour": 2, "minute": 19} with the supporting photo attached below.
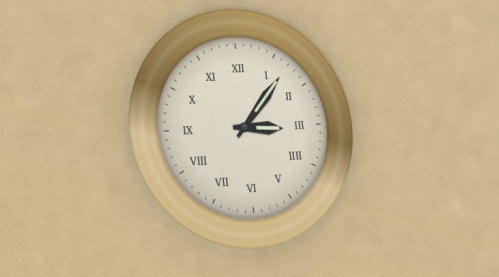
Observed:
{"hour": 3, "minute": 7}
